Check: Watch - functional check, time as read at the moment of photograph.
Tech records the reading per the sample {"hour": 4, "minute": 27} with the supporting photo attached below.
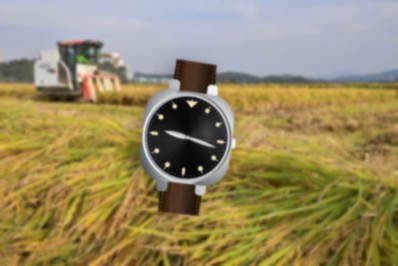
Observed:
{"hour": 9, "minute": 17}
